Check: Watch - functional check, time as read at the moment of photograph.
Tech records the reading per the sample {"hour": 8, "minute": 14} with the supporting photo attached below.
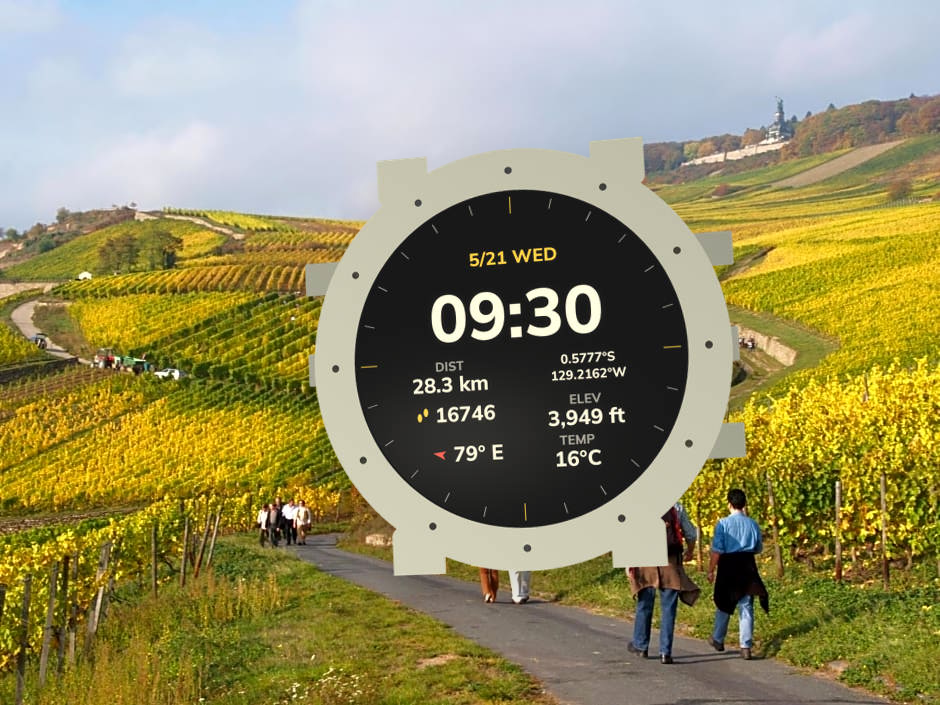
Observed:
{"hour": 9, "minute": 30}
